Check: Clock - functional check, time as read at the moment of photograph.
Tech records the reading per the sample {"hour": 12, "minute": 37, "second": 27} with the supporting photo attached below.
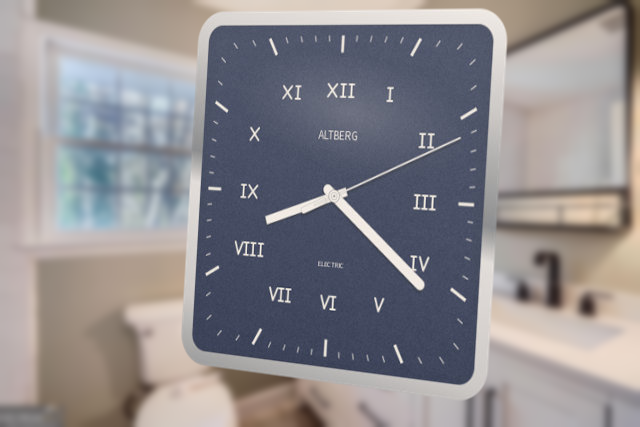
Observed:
{"hour": 8, "minute": 21, "second": 11}
